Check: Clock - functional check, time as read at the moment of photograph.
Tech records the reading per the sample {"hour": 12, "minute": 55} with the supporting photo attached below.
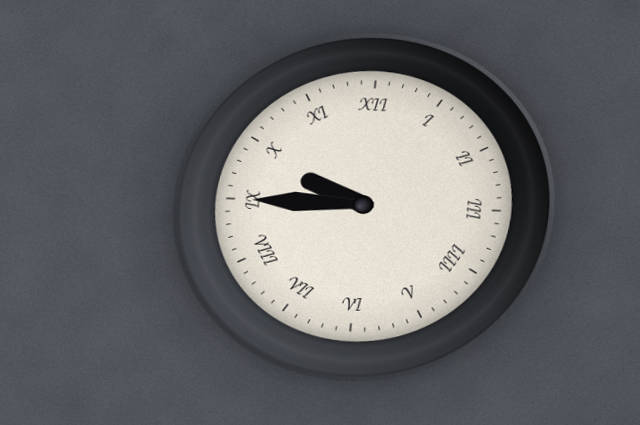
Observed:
{"hour": 9, "minute": 45}
